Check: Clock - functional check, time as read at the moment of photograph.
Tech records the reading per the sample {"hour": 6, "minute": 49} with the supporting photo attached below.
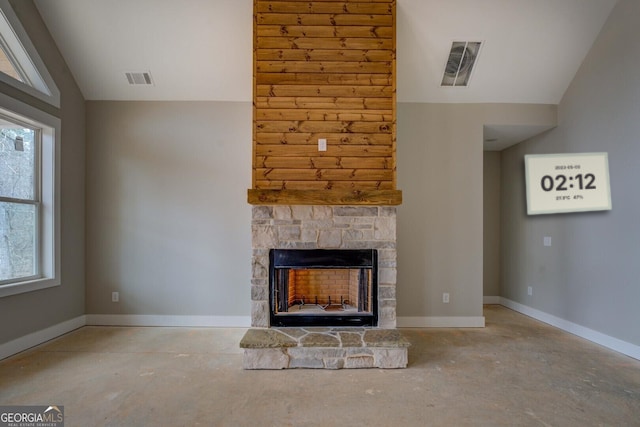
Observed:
{"hour": 2, "minute": 12}
